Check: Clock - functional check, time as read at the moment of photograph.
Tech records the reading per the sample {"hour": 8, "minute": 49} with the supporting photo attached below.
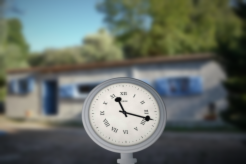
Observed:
{"hour": 11, "minute": 18}
